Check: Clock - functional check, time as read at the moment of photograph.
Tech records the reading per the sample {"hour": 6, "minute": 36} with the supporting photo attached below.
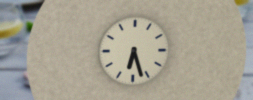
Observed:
{"hour": 6, "minute": 27}
